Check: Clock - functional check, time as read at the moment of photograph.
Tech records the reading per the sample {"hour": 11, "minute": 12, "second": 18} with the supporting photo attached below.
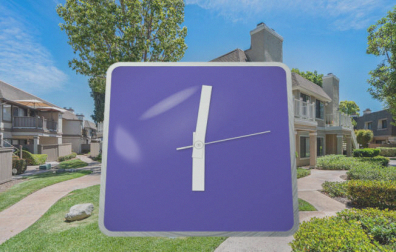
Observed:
{"hour": 6, "minute": 1, "second": 13}
